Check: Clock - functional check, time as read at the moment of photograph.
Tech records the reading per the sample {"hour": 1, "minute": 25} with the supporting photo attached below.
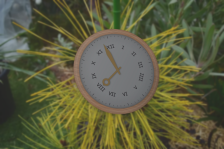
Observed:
{"hour": 7, "minute": 58}
